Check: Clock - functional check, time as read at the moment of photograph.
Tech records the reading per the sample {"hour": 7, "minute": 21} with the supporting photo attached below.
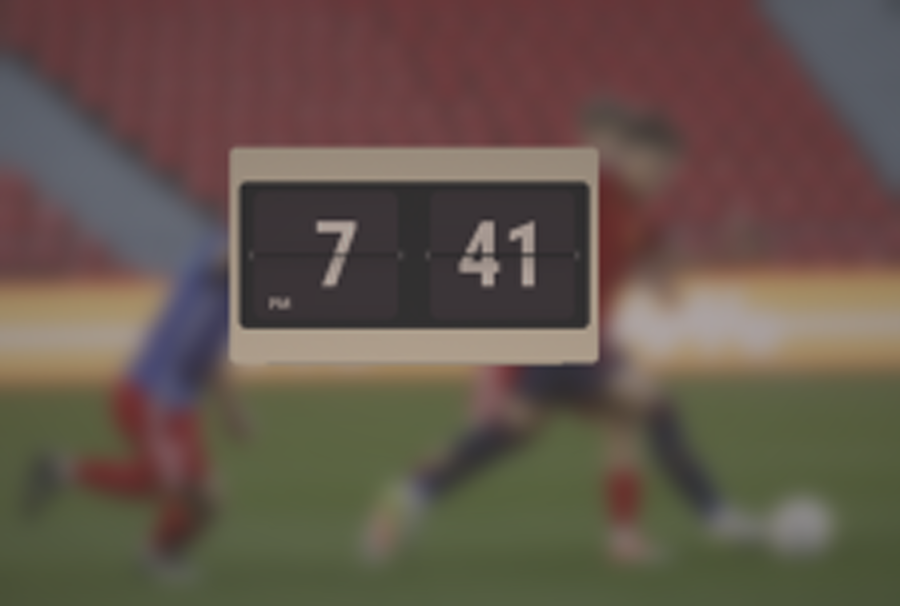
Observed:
{"hour": 7, "minute": 41}
